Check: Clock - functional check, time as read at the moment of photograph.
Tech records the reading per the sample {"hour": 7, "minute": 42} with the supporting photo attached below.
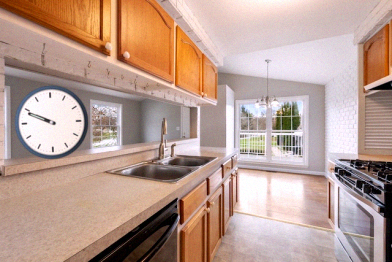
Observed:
{"hour": 9, "minute": 49}
